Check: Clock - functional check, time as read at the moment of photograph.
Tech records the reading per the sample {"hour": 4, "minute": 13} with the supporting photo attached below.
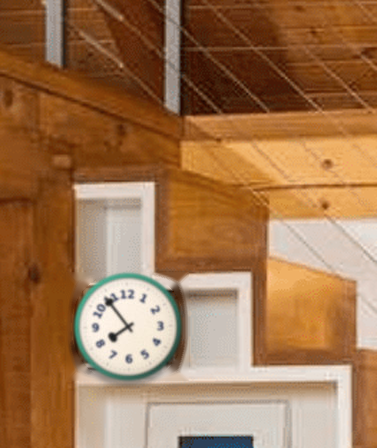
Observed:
{"hour": 7, "minute": 54}
